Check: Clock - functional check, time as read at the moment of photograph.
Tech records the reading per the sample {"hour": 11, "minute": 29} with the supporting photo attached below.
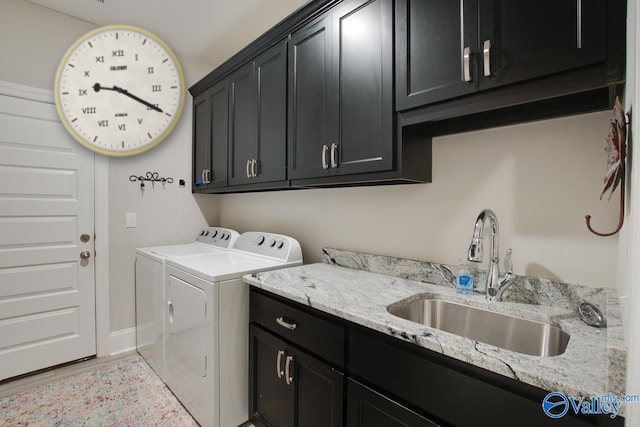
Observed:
{"hour": 9, "minute": 20}
